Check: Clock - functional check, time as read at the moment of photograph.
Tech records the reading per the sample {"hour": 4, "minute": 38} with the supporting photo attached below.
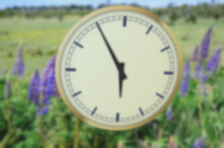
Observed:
{"hour": 5, "minute": 55}
